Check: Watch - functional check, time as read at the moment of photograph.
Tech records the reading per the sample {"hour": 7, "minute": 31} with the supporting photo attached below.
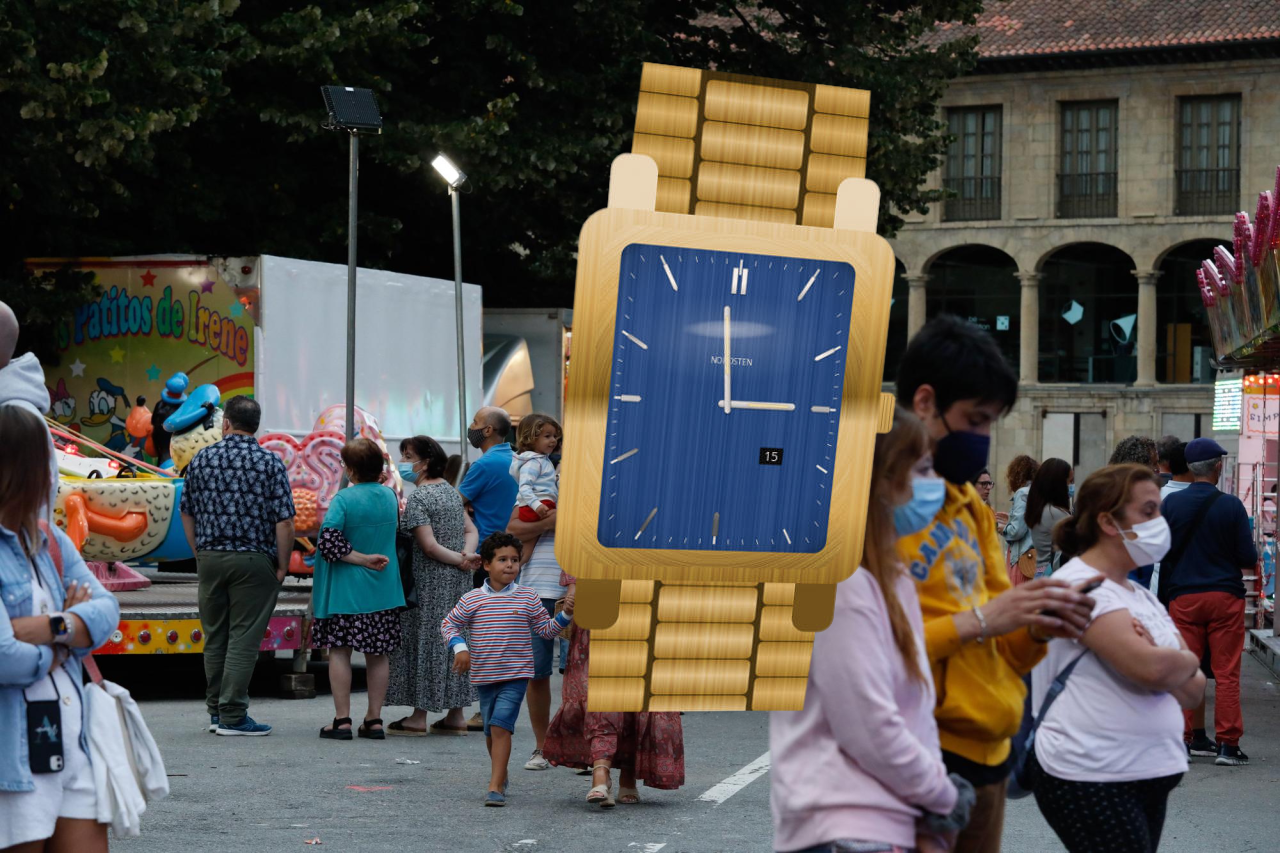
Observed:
{"hour": 2, "minute": 59}
